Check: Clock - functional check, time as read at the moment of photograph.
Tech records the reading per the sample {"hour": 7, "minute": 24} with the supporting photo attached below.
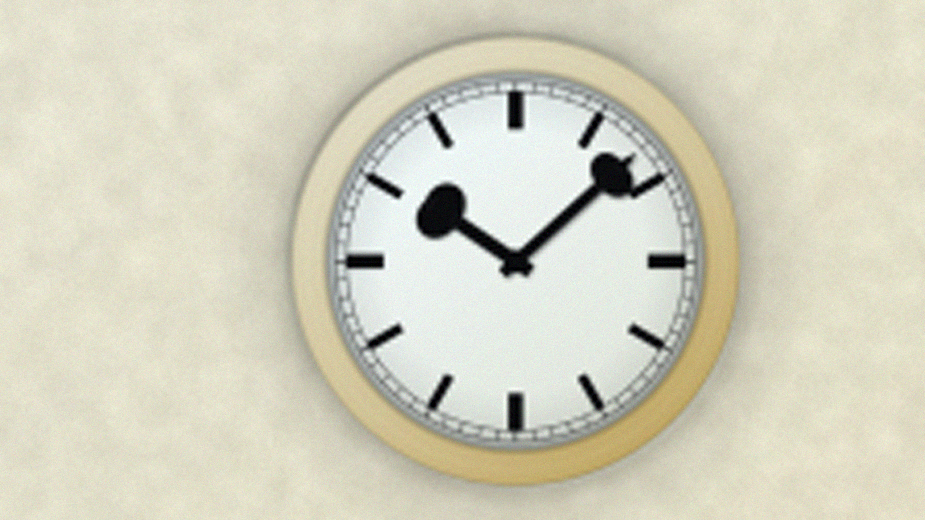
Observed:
{"hour": 10, "minute": 8}
